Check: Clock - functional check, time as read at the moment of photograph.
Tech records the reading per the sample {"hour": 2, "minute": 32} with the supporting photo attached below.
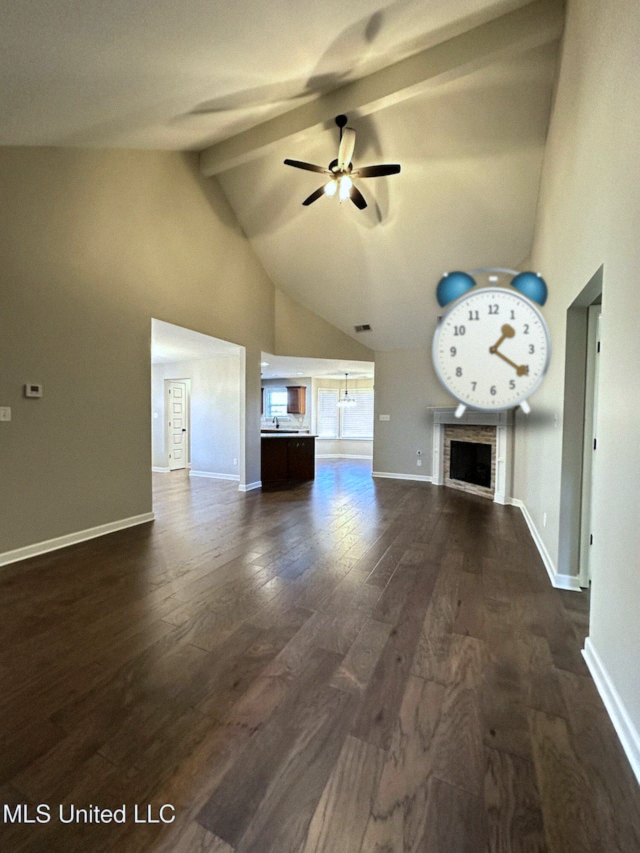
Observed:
{"hour": 1, "minute": 21}
